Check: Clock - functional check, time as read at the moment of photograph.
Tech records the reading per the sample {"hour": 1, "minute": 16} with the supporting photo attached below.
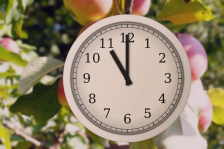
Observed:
{"hour": 11, "minute": 0}
